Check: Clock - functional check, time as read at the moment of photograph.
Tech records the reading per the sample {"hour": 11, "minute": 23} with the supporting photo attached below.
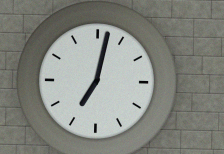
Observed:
{"hour": 7, "minute": 2}
